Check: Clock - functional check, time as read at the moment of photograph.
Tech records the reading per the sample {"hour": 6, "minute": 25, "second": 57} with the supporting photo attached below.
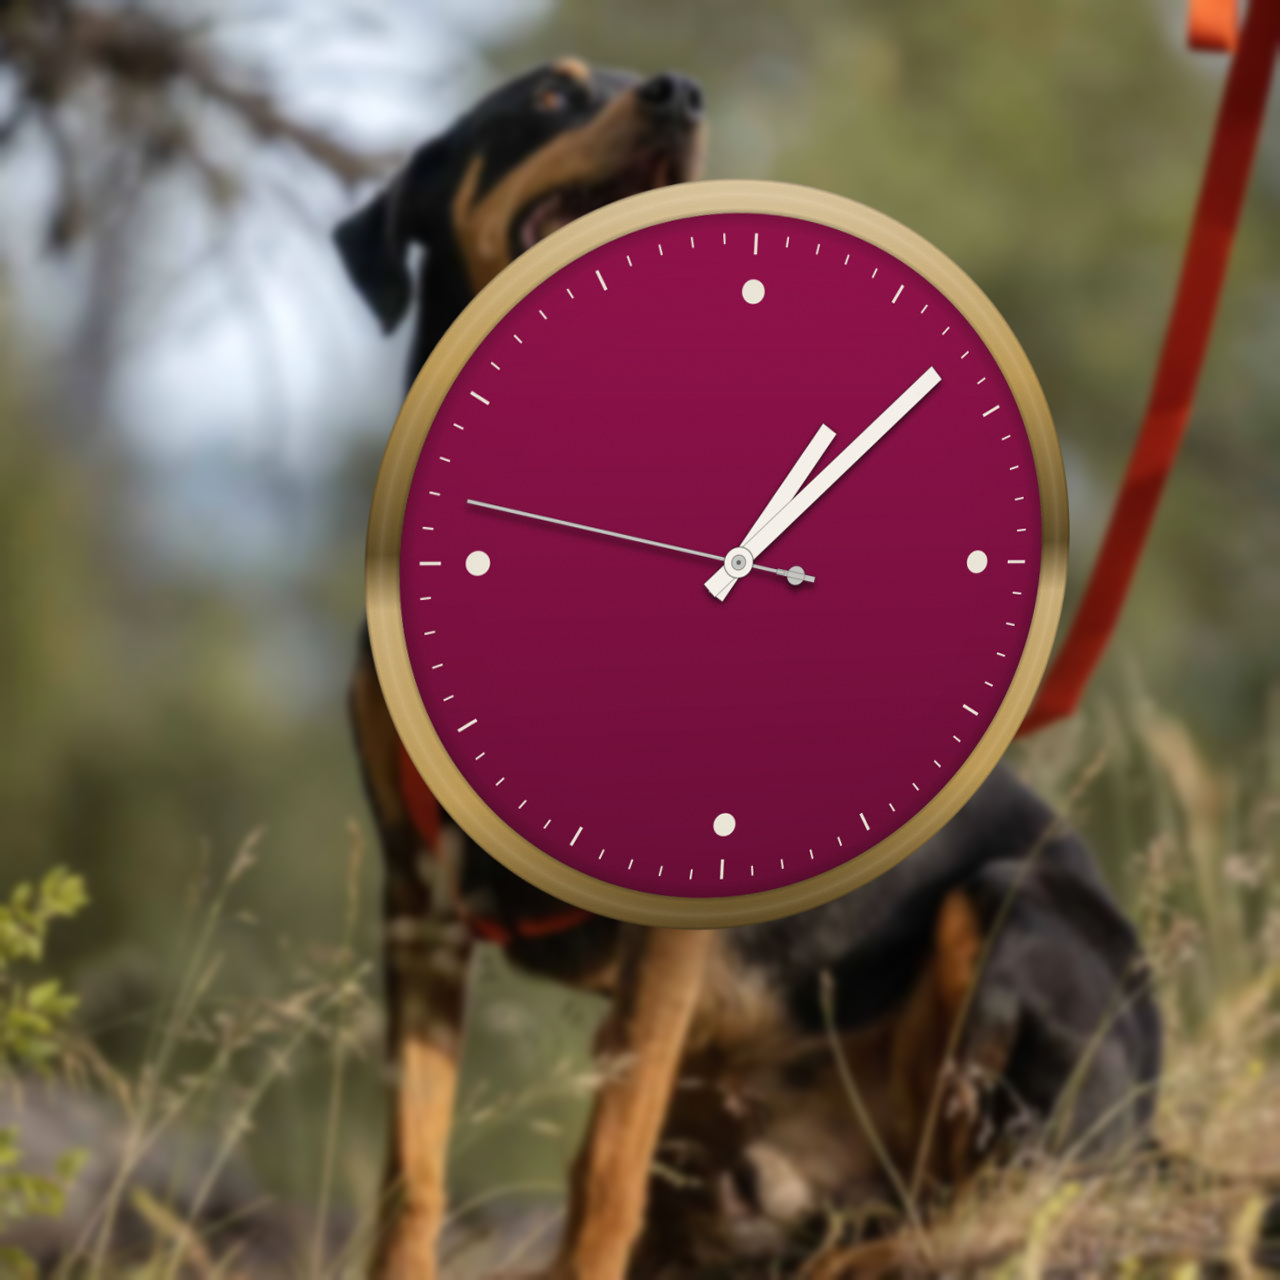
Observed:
{"hour": 1, "minute": 7, "second": 47}
